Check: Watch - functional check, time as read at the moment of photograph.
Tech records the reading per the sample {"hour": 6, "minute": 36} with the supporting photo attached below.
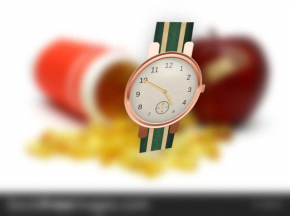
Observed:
{"hour": 4, "minute": 50}
